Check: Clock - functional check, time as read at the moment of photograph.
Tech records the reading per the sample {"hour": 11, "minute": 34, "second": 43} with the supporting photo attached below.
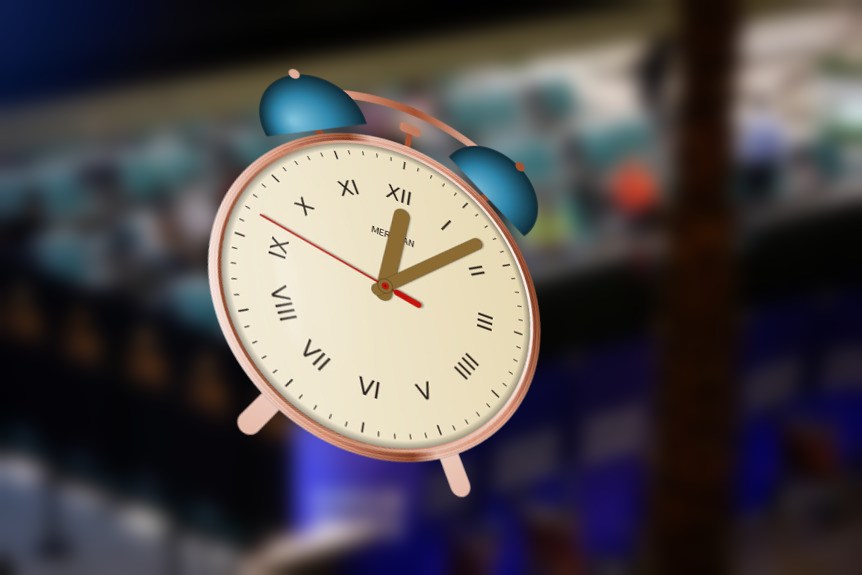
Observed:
{"hour": 12, "minute": 7, "second": 47}
